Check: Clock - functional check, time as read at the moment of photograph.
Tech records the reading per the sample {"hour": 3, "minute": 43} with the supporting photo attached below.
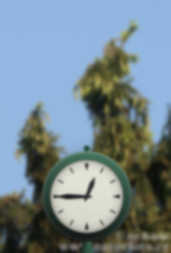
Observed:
{"hour": 12, "minute": 45}
